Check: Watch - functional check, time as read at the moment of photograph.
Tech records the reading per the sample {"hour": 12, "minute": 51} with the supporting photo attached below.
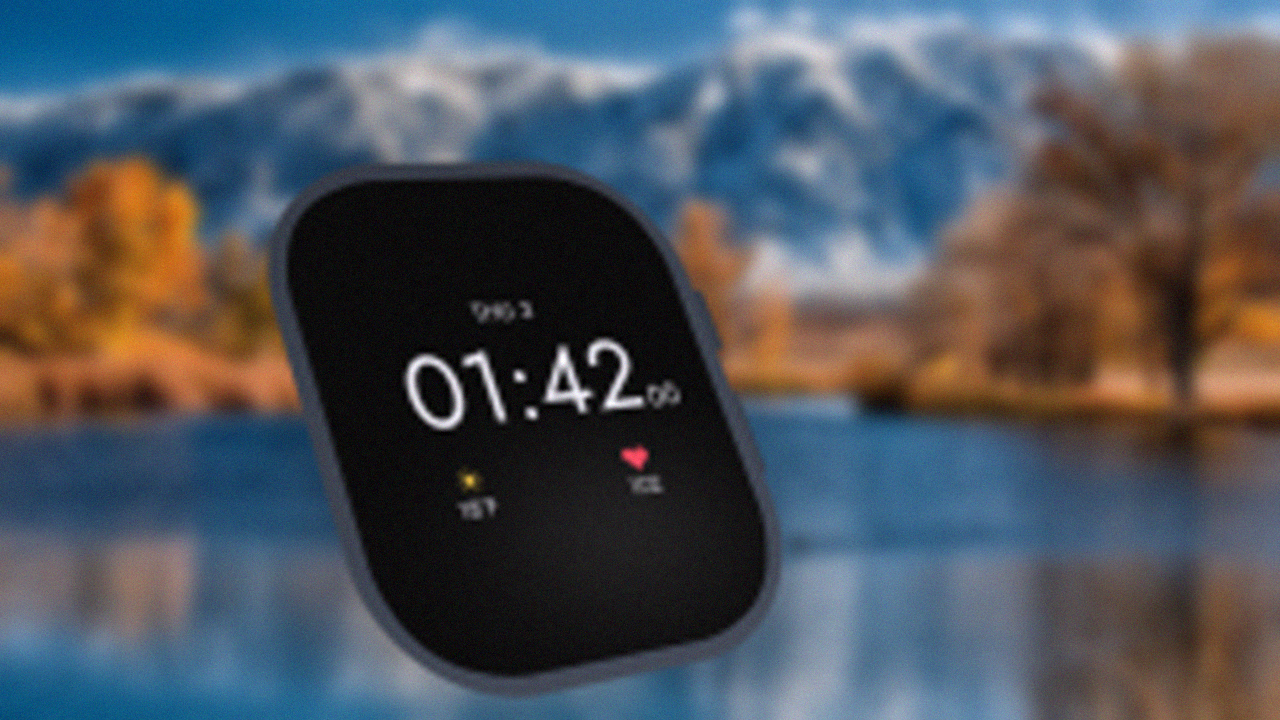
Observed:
{"hour": 1, "minute": 42}
